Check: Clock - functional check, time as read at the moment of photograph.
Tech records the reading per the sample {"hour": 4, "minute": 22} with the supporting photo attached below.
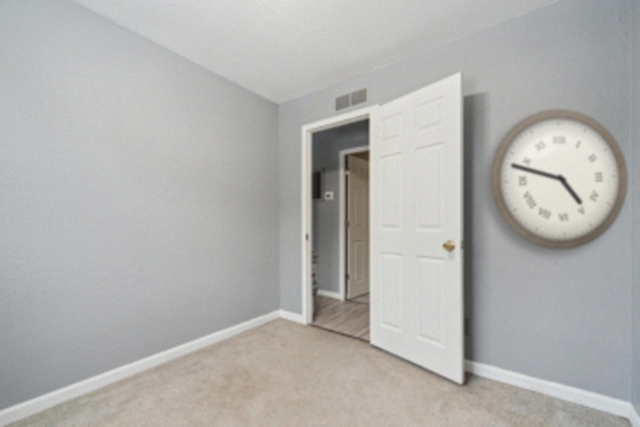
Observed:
{"hour": 4, "minute": 48}
